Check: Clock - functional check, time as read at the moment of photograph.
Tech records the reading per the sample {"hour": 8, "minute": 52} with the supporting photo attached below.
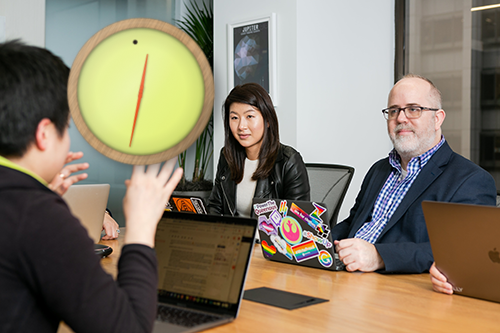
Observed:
{"hour": 12, "minute": 33}
